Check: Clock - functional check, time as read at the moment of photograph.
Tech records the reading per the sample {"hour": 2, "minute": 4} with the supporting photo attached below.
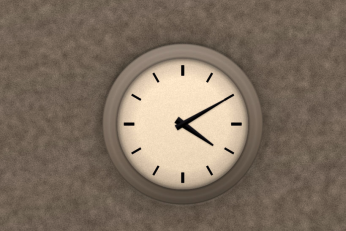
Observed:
{"hour": 4, "minute": 10}
